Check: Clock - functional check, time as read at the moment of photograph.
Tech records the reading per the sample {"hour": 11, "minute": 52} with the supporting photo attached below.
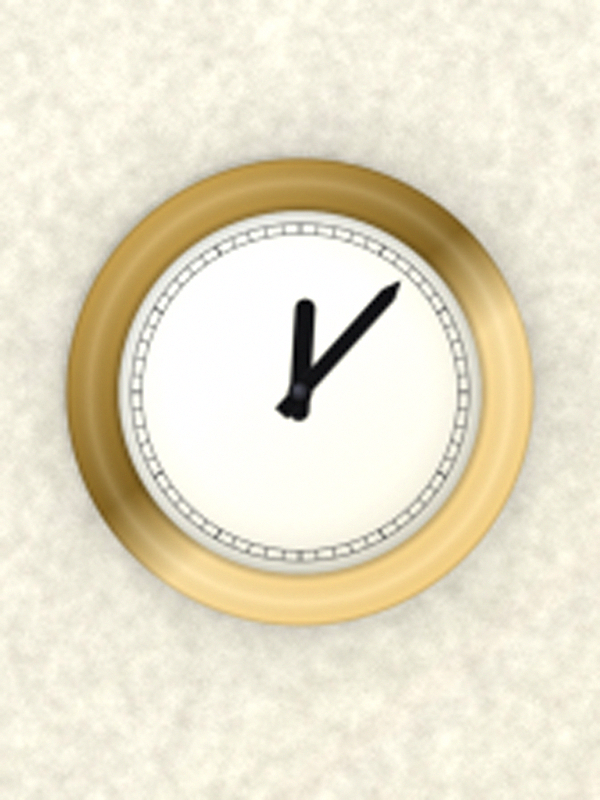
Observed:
{"hour": 12, "minute": 7}
